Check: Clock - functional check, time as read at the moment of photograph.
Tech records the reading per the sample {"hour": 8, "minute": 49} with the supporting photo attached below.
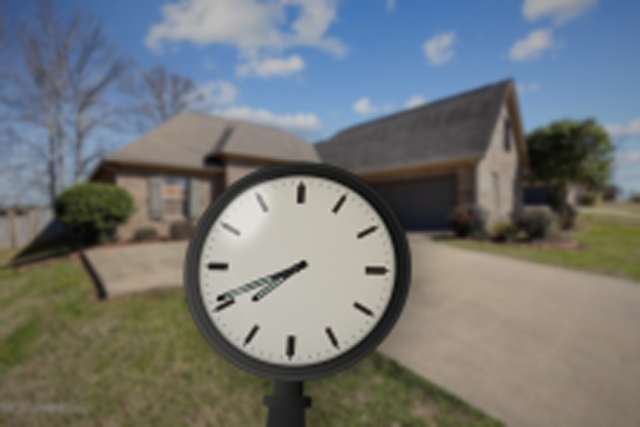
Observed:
{"hour": 7, "minute": 41}
